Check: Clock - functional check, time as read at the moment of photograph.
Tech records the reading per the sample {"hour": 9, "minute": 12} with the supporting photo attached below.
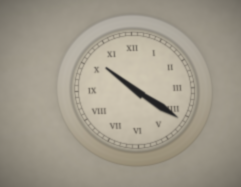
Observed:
{"hour": 10, "minute": 21}
